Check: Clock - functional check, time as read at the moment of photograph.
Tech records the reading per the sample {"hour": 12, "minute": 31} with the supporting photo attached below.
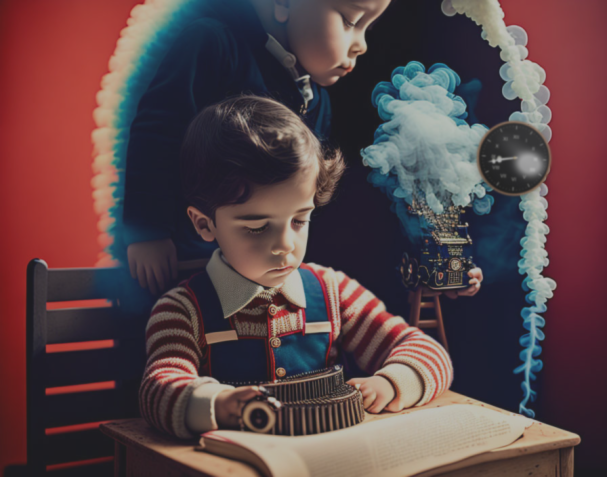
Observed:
{"hour": 8, "minute": 43}
